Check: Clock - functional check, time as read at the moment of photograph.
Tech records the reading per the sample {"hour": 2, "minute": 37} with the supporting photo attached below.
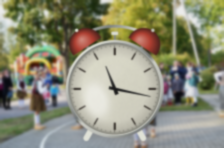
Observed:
{"hour": 11, "minute": 17}
